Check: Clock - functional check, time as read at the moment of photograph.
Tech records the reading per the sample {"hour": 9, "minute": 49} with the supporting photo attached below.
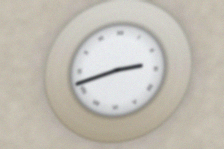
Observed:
{"hour": 2, "minute": 42}
